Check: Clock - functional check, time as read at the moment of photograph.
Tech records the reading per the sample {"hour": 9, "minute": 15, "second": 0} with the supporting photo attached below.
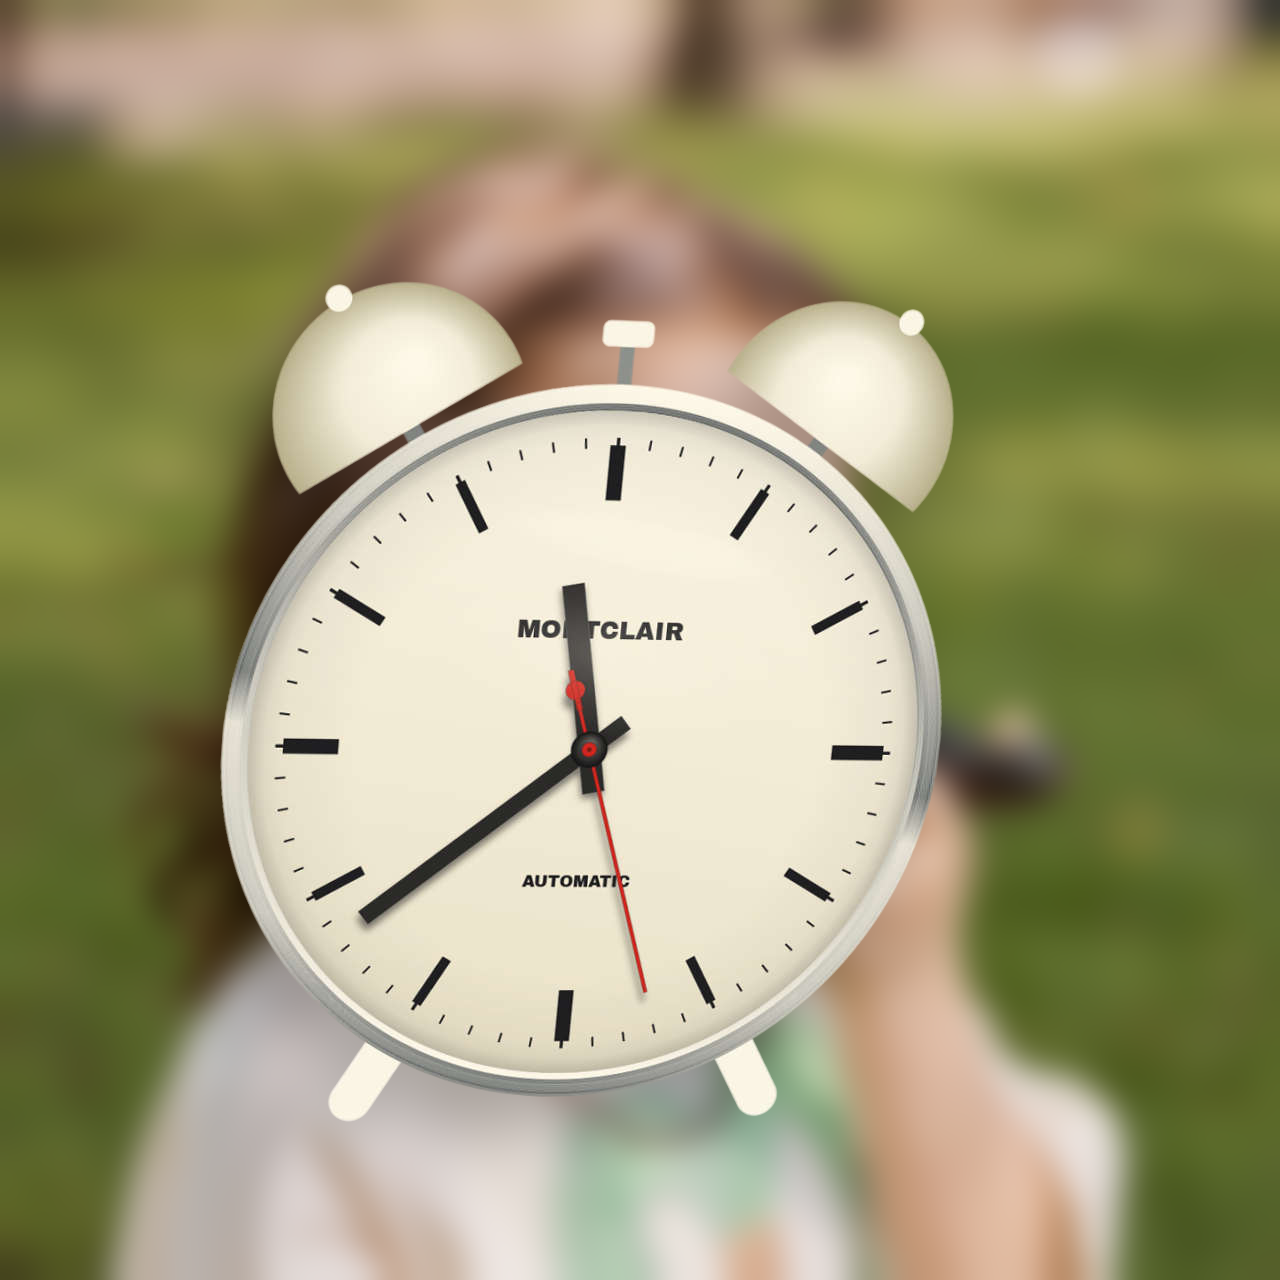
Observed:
{"hour": 11, "minute": 38, "second": 27}
